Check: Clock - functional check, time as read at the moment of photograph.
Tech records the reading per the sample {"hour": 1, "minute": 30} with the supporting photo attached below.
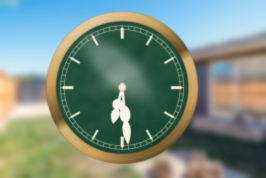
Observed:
{"hour": 6, "minute": 29}
